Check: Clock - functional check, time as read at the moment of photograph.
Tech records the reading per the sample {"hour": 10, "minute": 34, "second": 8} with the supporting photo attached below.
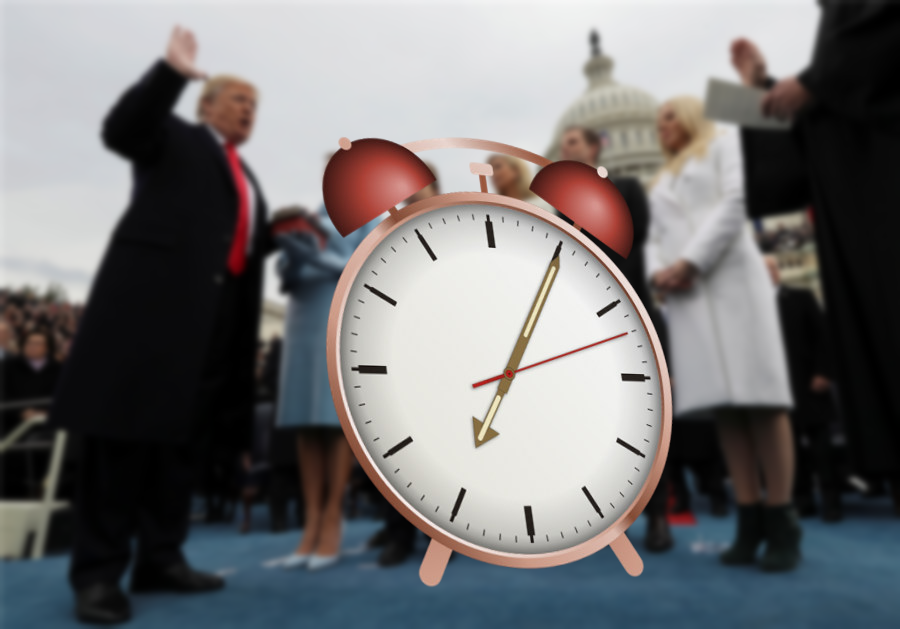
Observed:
{"hour": 7, "minute": 5, "second": 12}
